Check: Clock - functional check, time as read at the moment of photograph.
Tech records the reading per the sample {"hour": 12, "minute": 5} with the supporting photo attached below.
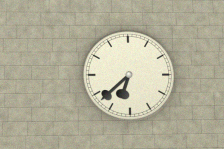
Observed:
{"hour": 6, "minute": 38}
